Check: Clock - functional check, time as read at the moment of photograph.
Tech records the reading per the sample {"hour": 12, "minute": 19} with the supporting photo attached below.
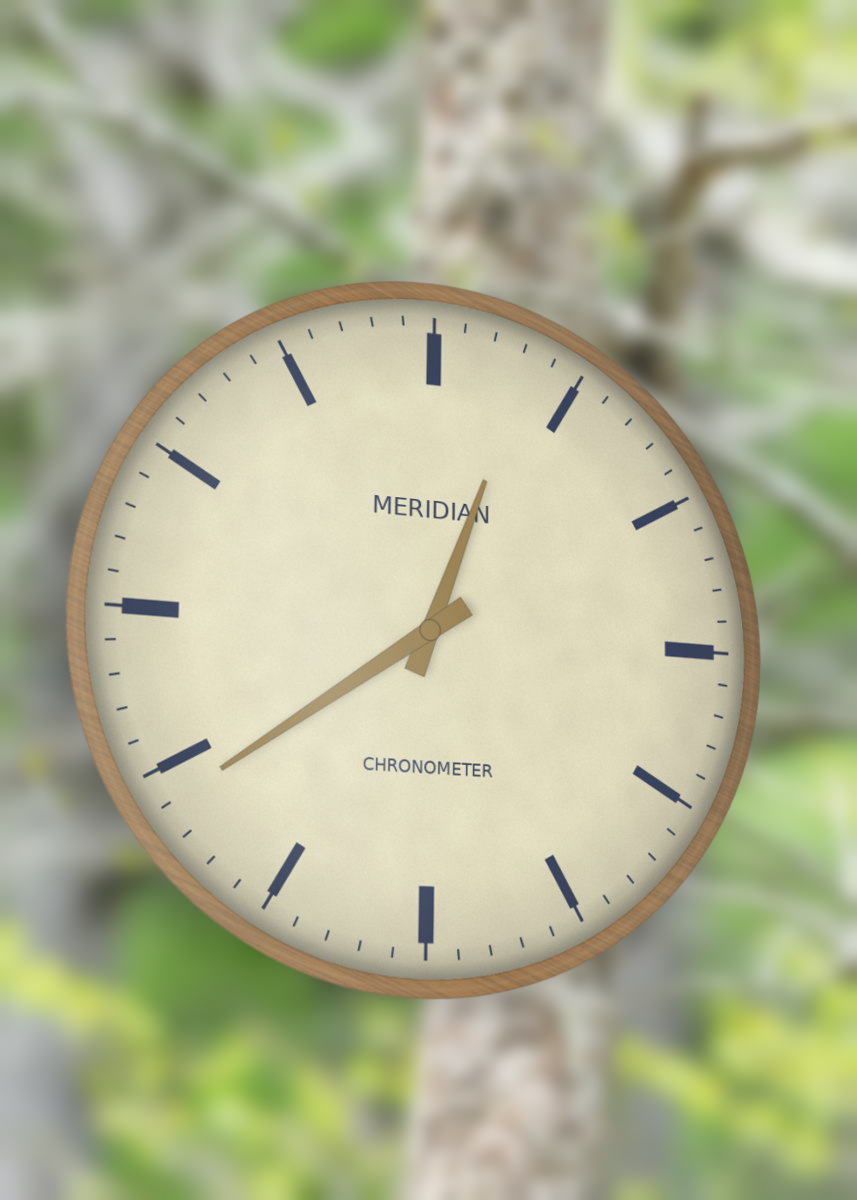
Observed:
{"hour": 12, "minute": 39}
